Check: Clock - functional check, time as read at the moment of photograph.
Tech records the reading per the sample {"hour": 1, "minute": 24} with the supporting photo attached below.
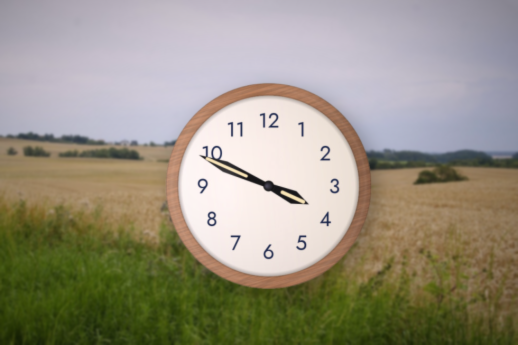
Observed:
{"hour": 3, "minute": 49}
